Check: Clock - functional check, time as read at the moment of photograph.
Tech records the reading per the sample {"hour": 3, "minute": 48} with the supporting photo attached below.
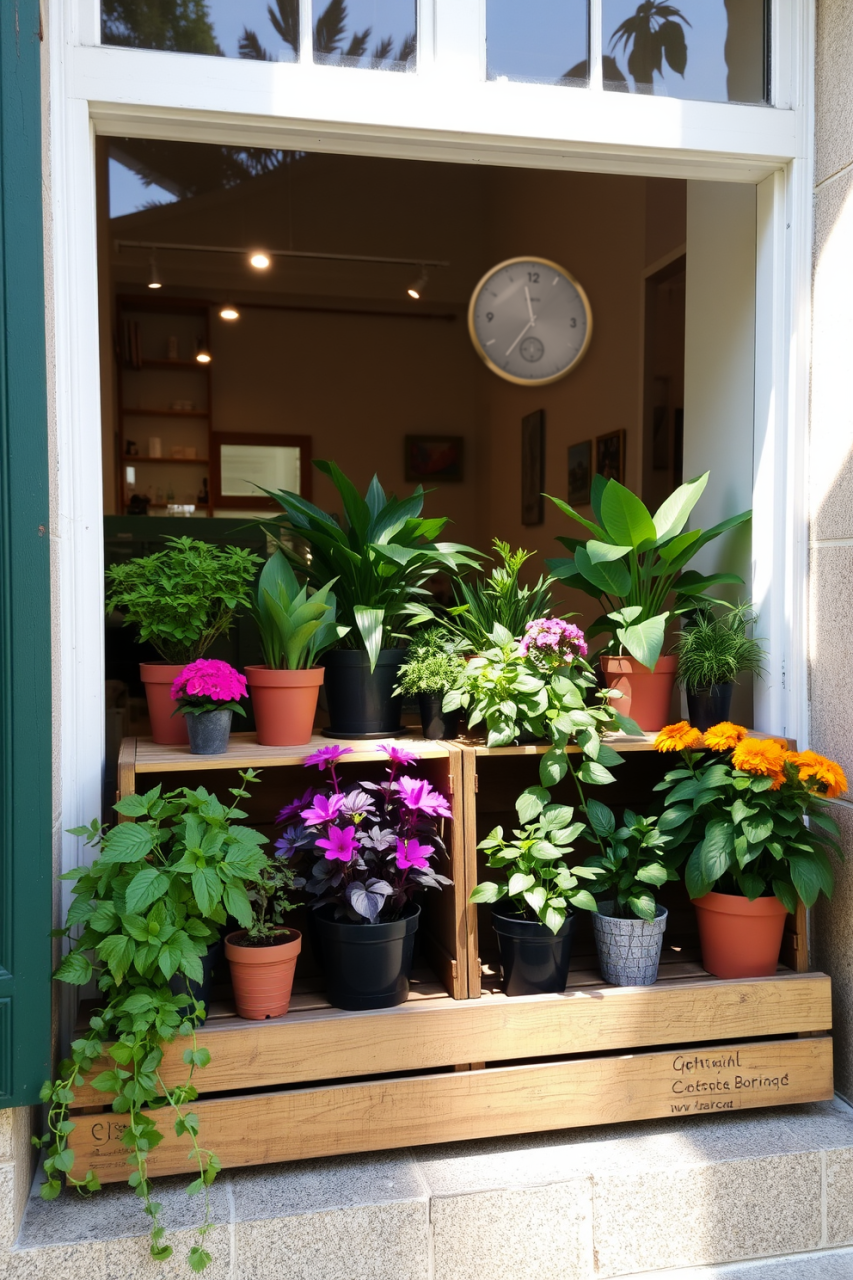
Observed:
{"hour": 11, "minute": 36}
